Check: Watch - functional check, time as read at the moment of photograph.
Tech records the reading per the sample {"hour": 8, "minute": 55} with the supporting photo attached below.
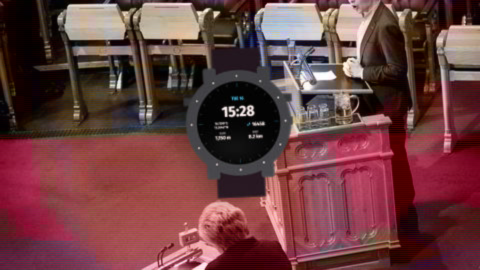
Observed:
{"hour": 15, "minute": 28}
